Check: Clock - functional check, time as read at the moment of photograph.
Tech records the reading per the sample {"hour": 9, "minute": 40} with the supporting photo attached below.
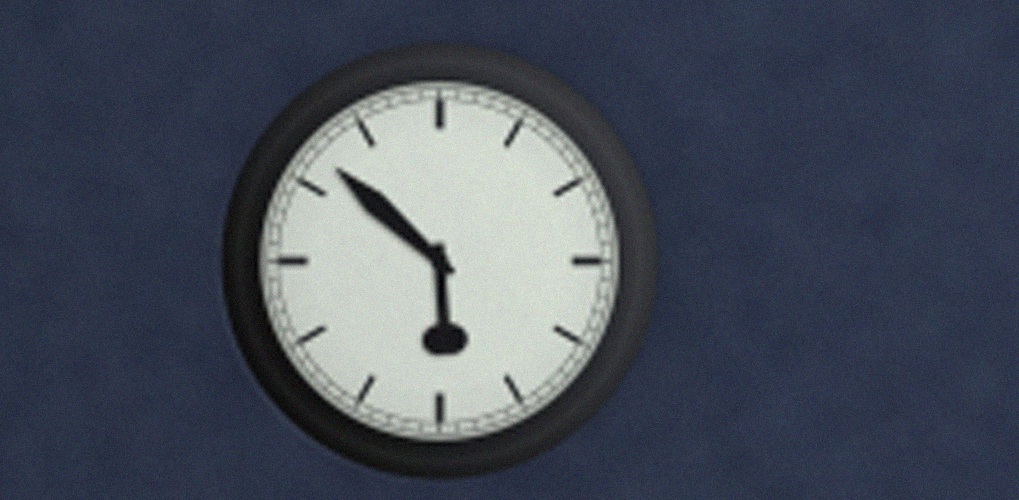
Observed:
{"hour": 5, "minute": 52}
